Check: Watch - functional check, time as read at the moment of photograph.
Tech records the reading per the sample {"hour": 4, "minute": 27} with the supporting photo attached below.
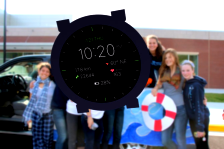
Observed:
{"hour": 10, "minute": 20}
